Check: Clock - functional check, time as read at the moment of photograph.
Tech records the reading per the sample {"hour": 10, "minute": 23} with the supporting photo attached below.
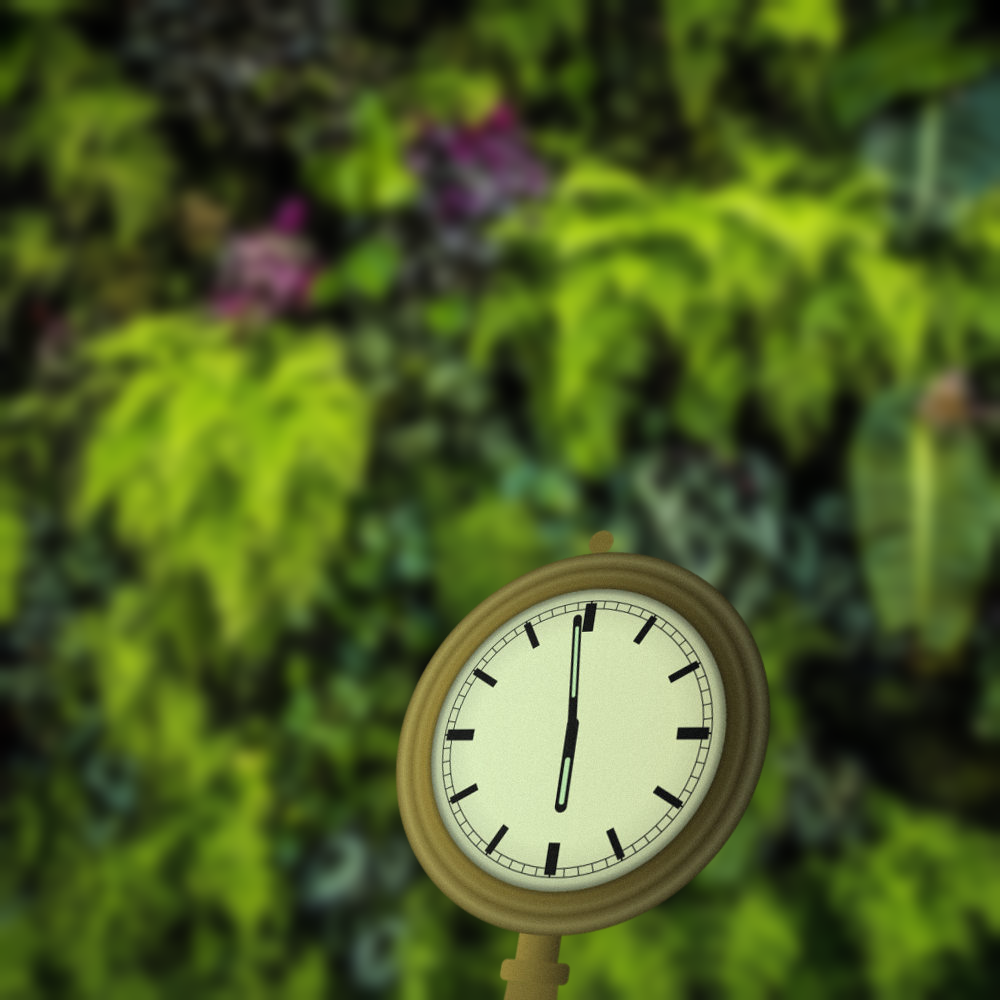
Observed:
{"hour": 5, "minute": 59}
